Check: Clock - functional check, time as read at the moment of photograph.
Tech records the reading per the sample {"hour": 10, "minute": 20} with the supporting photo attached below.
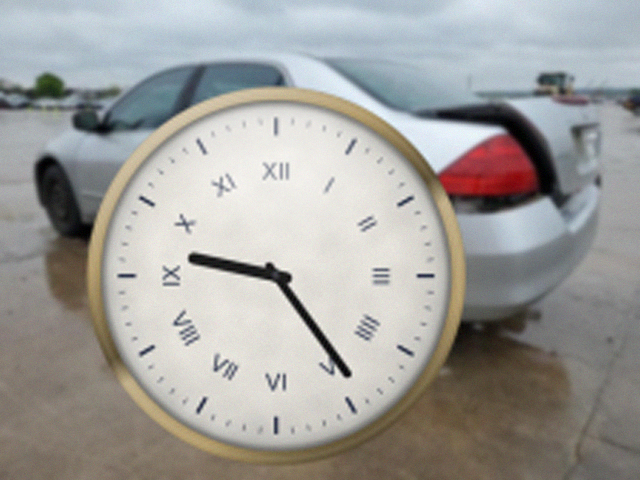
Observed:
{"hour": 9, "minute": 24}
